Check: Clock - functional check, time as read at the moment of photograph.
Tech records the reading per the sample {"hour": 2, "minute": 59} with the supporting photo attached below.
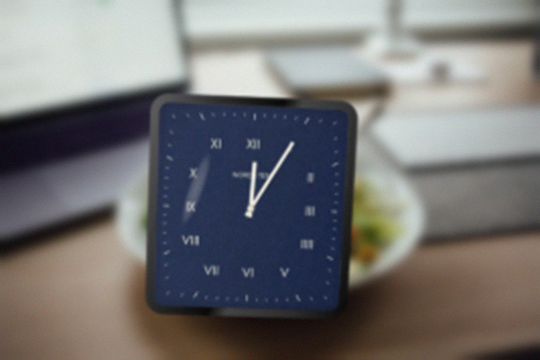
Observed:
{"hour": 12, "minute": 5}
